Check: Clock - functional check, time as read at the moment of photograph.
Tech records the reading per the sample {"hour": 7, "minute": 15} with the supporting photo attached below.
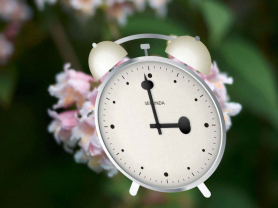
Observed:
{"hour": 2, "minute": 59}
